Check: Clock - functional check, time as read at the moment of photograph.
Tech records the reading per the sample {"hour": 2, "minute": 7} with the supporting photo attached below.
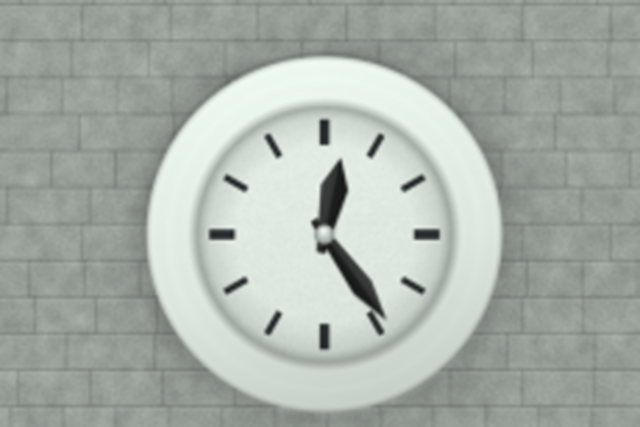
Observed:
{"hour": 12, "minute": 24}
